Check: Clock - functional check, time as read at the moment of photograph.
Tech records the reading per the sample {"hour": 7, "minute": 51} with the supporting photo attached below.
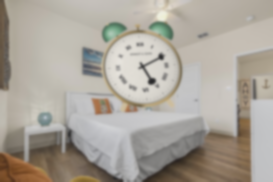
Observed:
{"hour": 5, "minute": 11}
